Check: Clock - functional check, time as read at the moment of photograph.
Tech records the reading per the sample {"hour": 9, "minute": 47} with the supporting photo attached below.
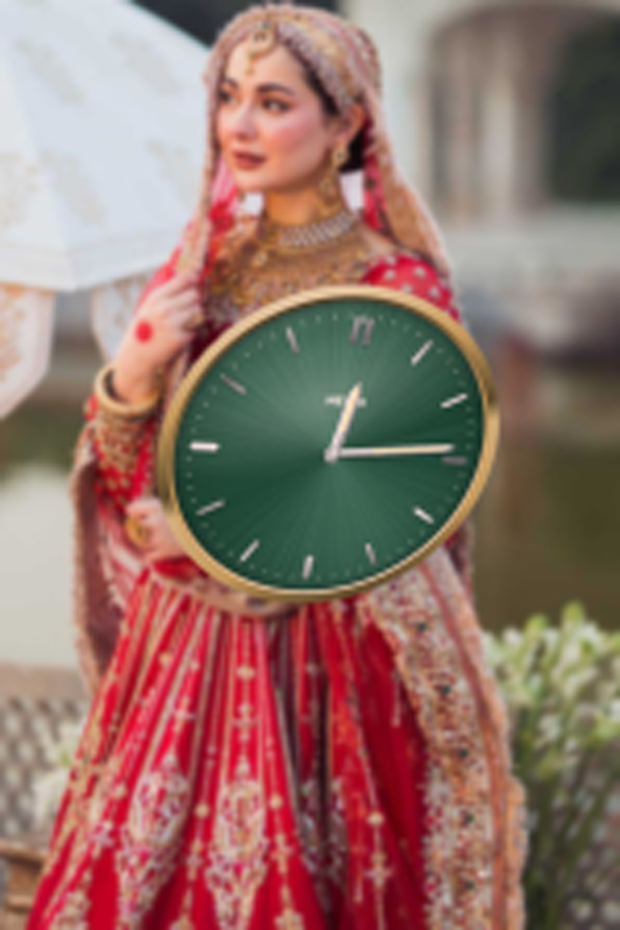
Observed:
{"hour": 12, "minute": 14}
